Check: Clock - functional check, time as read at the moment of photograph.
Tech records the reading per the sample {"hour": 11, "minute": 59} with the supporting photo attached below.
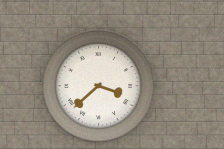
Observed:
{"hour": 3, "minute": 38}
